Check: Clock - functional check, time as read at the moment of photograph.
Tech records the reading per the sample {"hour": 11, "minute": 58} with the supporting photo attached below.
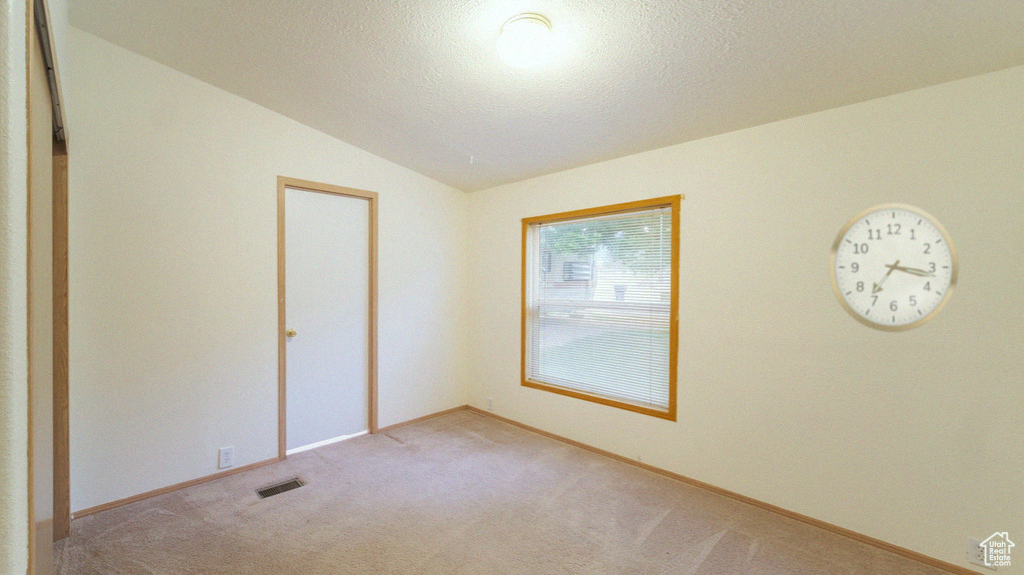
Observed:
{"hour": 7, "minute": 17}
